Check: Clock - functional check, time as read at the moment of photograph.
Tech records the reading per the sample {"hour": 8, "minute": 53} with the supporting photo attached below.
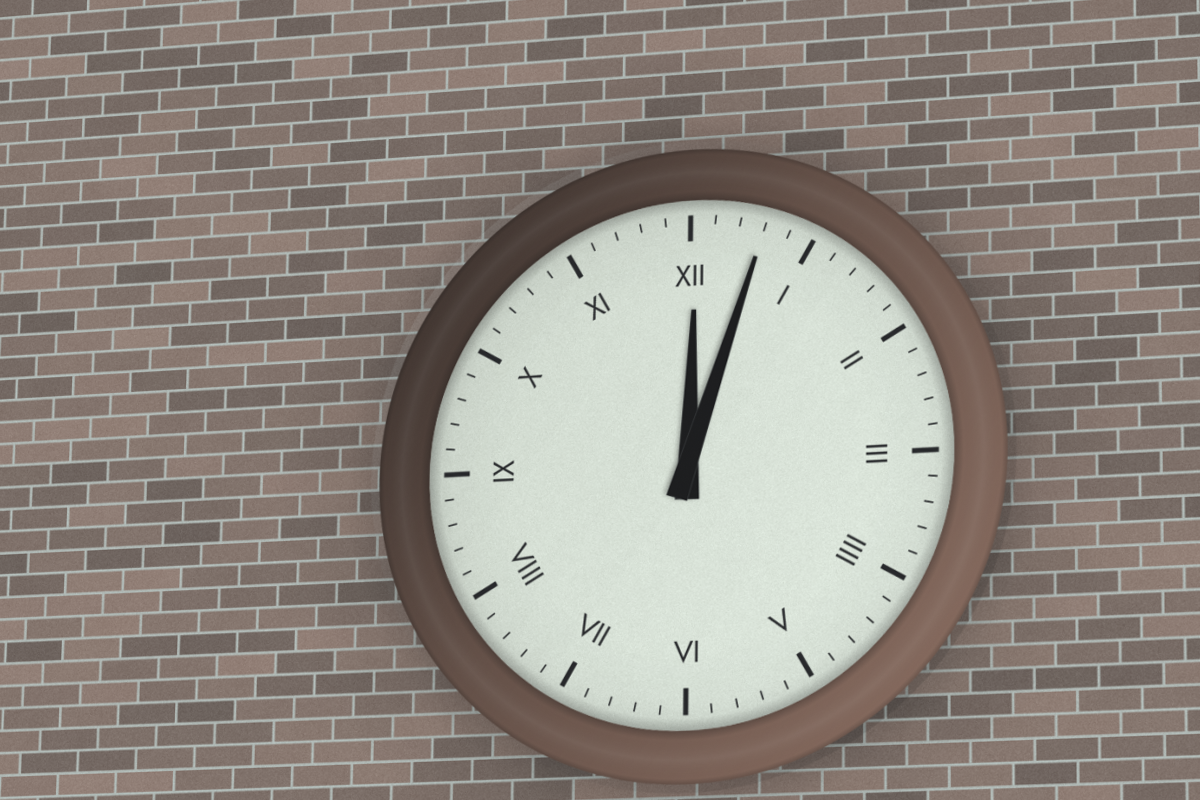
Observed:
{"hour": 12, "minute": 3}
